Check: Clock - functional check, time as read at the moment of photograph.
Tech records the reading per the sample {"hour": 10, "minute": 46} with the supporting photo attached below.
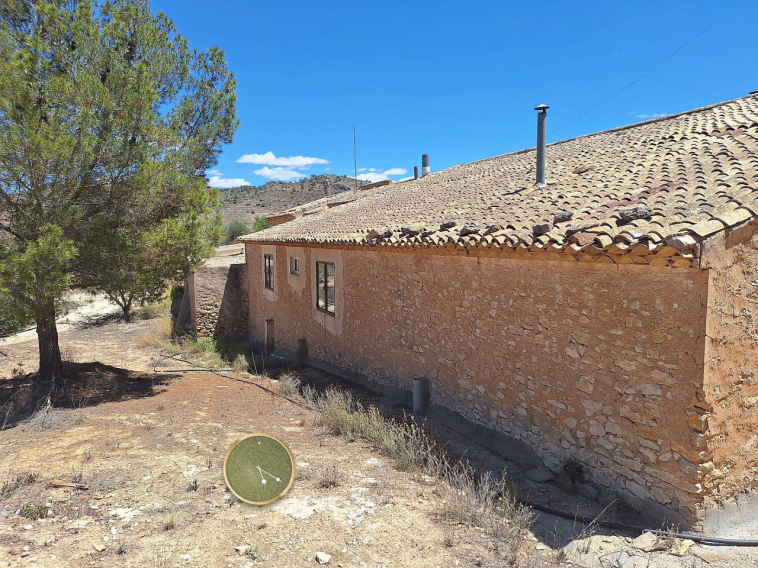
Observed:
{"hour": 5, "minute": 20}
